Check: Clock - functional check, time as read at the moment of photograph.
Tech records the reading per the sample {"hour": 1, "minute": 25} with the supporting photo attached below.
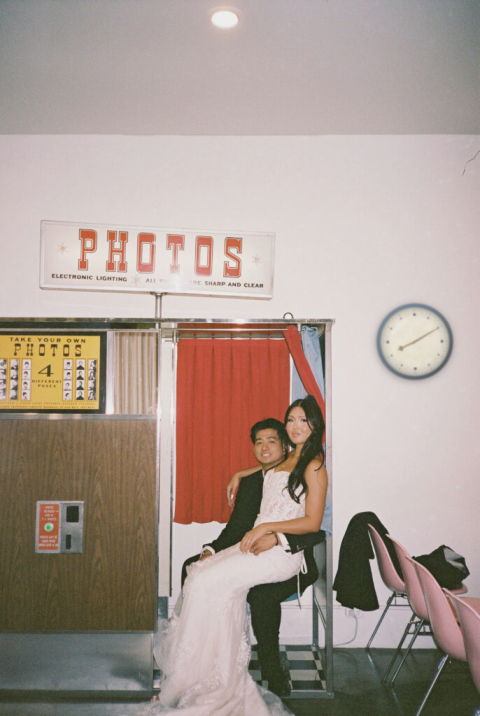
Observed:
{"hour": 8, "minute": 10}
